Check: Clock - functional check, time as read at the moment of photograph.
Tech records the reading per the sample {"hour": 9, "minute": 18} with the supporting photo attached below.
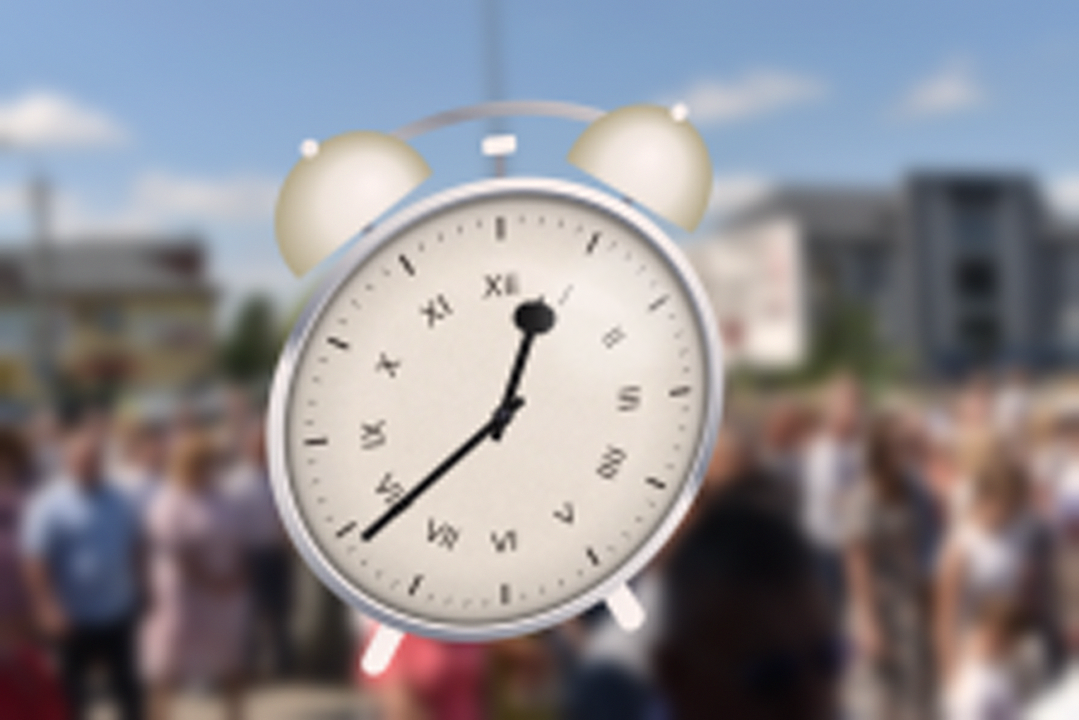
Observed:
{"hour": 12, "minute": 39}
